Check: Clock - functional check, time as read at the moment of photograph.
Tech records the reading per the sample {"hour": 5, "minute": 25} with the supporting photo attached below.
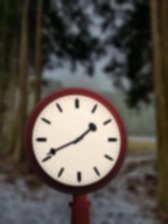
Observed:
{"hour": 1, "minute": 41}
